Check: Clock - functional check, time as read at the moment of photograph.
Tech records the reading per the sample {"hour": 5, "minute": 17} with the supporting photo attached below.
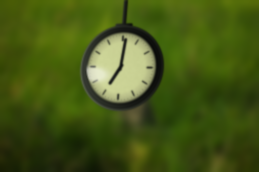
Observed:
{"hour": 7, "minute": 1}
